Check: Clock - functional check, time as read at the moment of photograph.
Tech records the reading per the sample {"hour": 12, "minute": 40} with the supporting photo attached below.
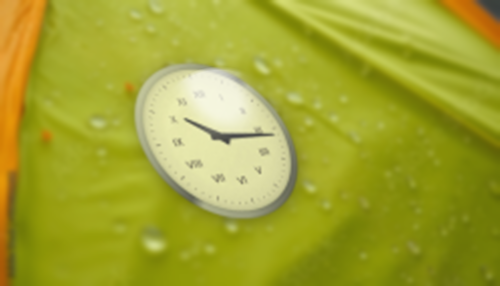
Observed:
{"hour": 10, "minute": 16}
